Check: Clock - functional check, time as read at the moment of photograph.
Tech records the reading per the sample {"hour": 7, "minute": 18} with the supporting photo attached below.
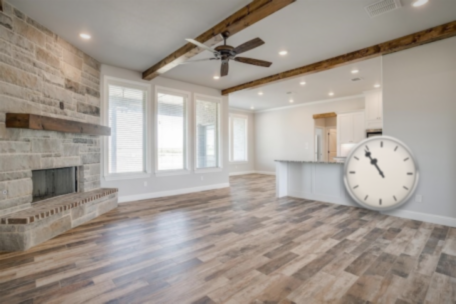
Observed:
{"hour": 10, "minute": 54}
